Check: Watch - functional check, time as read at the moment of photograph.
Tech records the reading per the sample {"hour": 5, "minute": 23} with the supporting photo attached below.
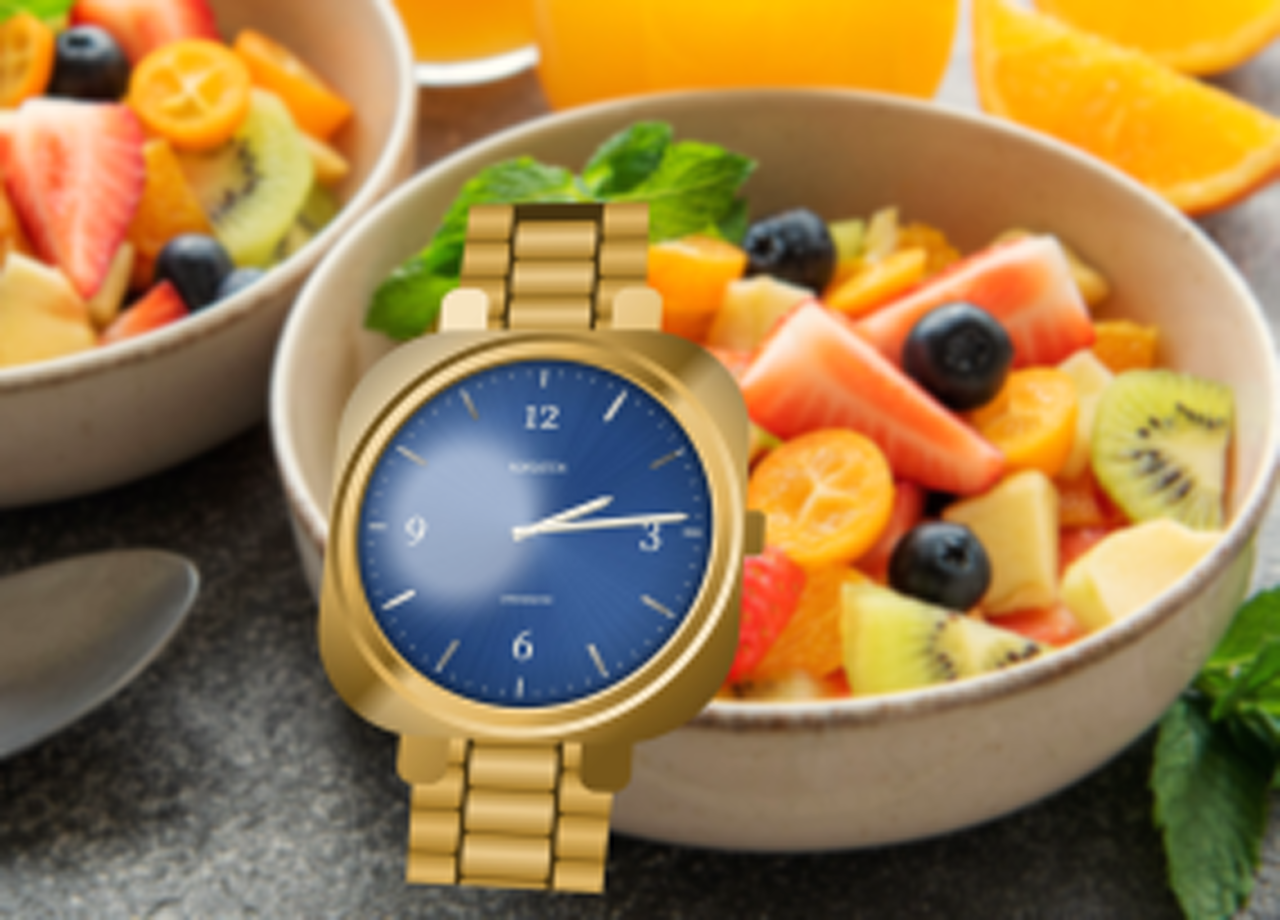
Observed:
{"hour": 2, "minute": 14}
